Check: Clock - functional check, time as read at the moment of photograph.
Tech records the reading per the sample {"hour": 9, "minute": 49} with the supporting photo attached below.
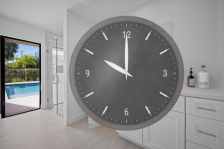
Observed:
{"hour": 10, "minute": 0}
